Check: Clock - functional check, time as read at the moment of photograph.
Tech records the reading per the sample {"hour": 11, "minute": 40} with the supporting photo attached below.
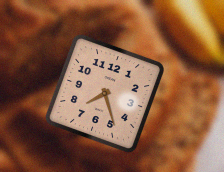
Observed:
{"hour": 7, "minute": 24}
